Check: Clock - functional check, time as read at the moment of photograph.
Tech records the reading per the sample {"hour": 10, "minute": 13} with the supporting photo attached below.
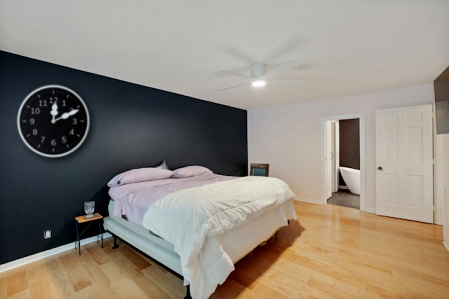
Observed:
{"hour": 12, "minute": 11}
